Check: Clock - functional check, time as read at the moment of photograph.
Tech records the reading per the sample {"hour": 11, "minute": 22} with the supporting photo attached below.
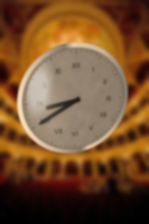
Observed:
{"hour": 8, "minute": 40}
